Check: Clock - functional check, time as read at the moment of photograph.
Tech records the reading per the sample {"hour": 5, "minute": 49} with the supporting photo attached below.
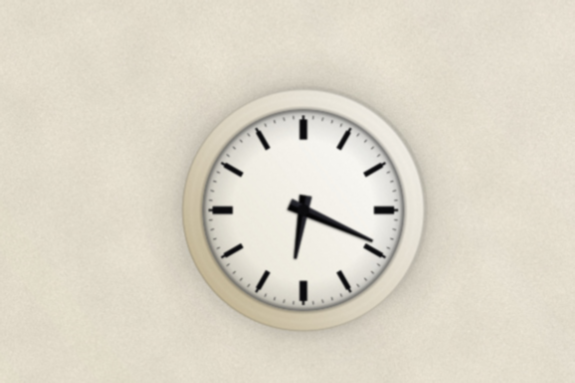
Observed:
{"hour": 6, "minute": 19}
